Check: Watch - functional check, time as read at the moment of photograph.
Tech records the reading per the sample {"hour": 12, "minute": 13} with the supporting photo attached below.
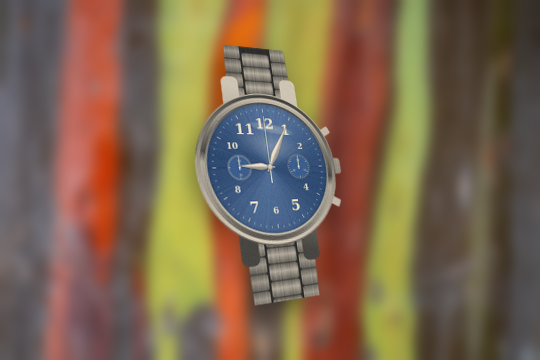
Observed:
{"hour": 9, "minute": 5}
